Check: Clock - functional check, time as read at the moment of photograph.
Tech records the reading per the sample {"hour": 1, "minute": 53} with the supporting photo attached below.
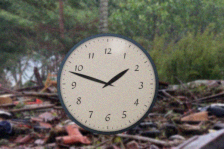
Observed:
{"hour": 1, "minute": 48}
